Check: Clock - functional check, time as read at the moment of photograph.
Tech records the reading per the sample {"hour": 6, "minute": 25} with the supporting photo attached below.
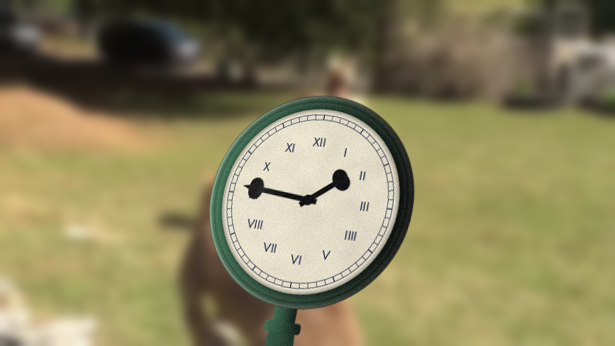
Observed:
{"hour": 1, "minute": 46}
